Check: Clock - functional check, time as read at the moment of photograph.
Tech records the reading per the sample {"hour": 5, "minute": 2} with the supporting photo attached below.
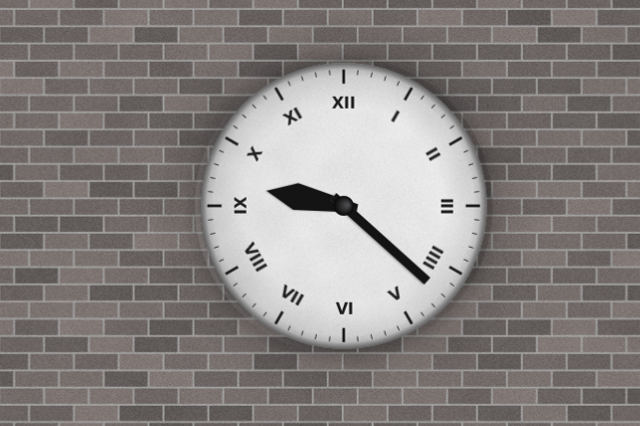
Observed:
{"hour": 9, "minute": 22}
